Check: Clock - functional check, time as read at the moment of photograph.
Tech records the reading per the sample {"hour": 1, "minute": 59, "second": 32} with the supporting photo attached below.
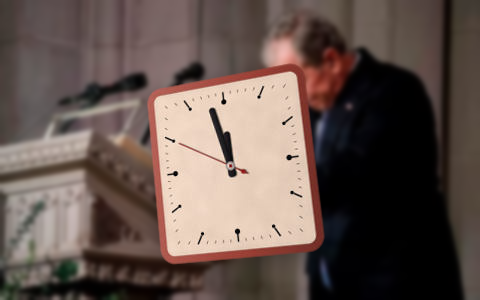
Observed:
{"hour": 11, "minute": 57, "second": 50}
